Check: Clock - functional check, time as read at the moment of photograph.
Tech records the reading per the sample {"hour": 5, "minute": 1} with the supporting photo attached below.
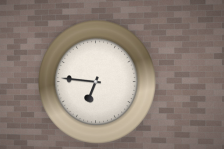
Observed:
{"hour": 6, "minute": 46}
